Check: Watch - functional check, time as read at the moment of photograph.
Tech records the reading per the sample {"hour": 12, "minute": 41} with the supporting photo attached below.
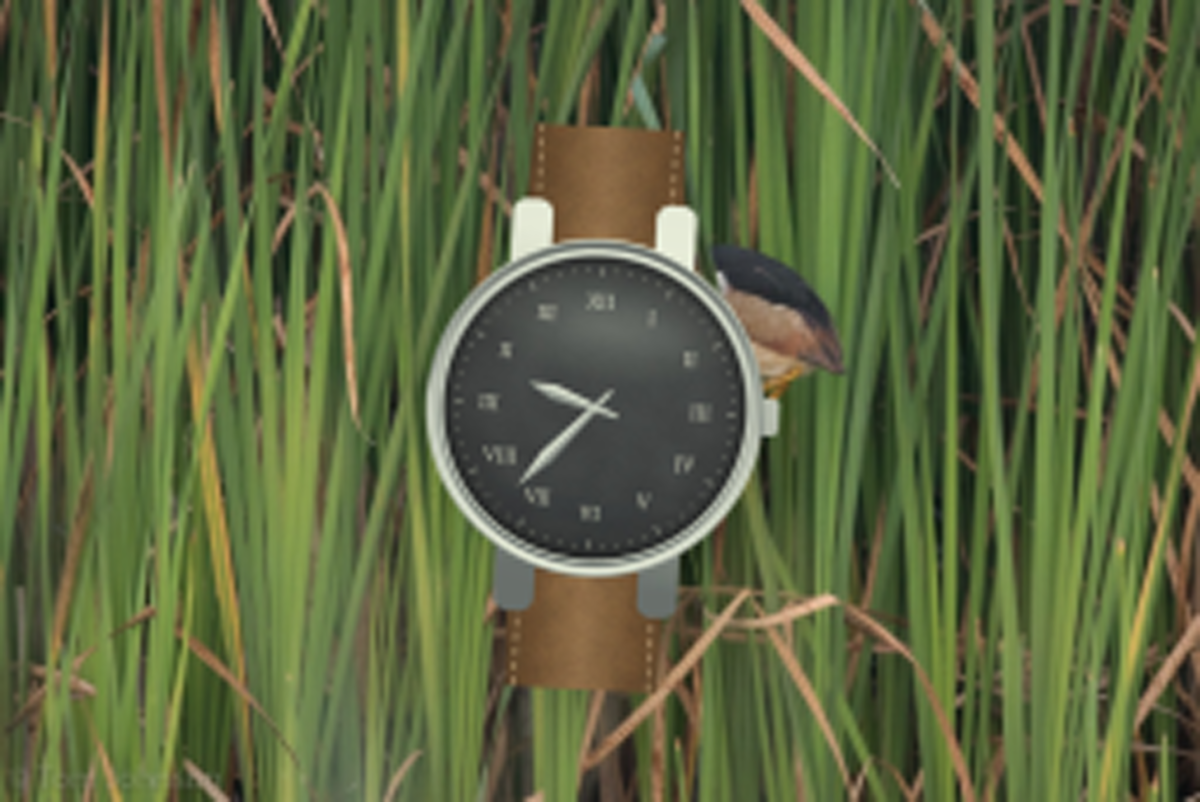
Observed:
{"hour": 9, "minute": 37}
